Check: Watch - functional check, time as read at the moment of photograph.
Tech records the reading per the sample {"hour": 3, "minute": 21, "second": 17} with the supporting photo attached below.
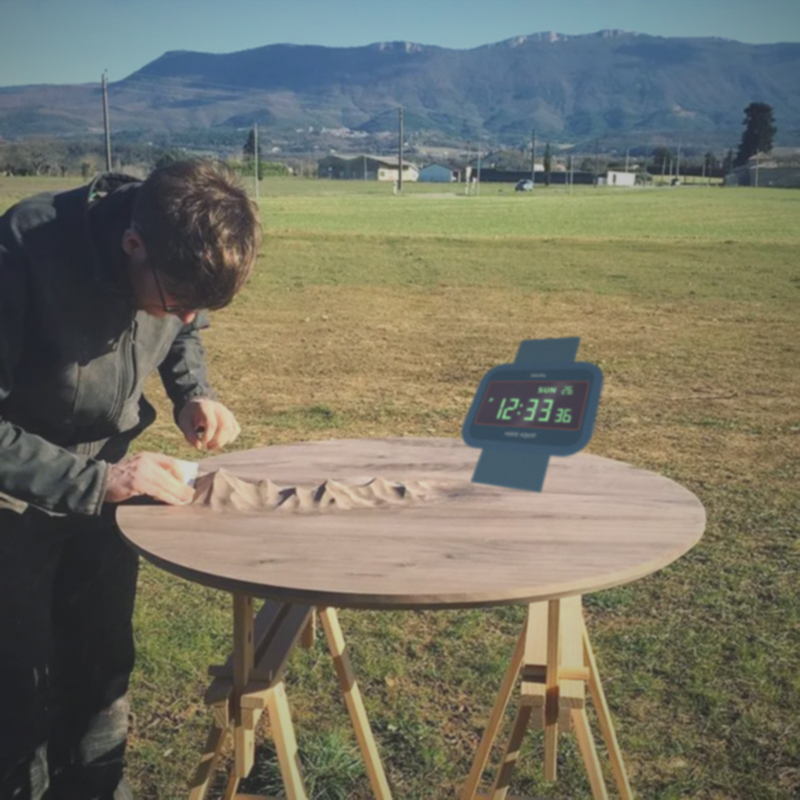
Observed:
{"hour": 12, "minute": 33, "second": 36}
